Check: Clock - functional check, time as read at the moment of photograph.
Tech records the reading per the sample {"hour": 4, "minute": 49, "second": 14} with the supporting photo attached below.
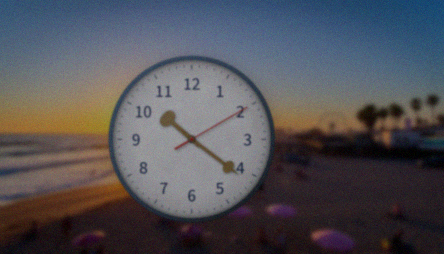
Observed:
{"hour": 10, "minute": 21, "second": 10}
